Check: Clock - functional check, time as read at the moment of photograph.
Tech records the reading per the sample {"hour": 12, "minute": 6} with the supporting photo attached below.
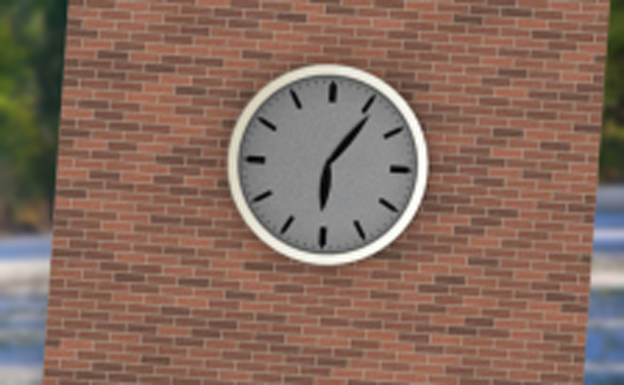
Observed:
{"hour": 6, "minute": 6}
